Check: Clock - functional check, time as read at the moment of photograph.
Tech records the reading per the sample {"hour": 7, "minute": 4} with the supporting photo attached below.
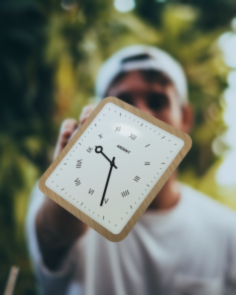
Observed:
{"hour": 9, "minute": 26}
